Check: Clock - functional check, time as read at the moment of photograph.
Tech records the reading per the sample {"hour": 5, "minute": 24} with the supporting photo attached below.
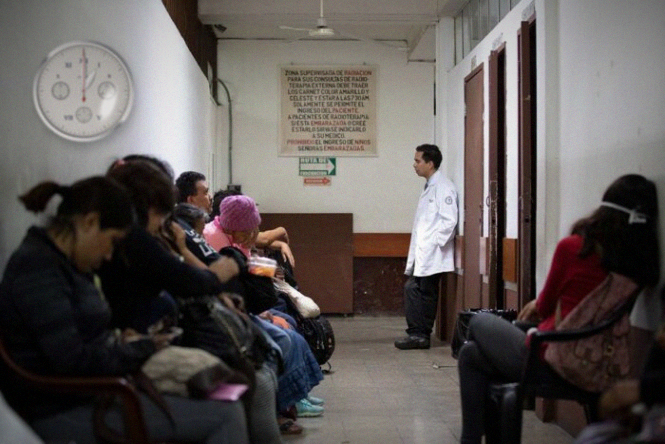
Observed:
{"hour": 1, "minute": 0}
